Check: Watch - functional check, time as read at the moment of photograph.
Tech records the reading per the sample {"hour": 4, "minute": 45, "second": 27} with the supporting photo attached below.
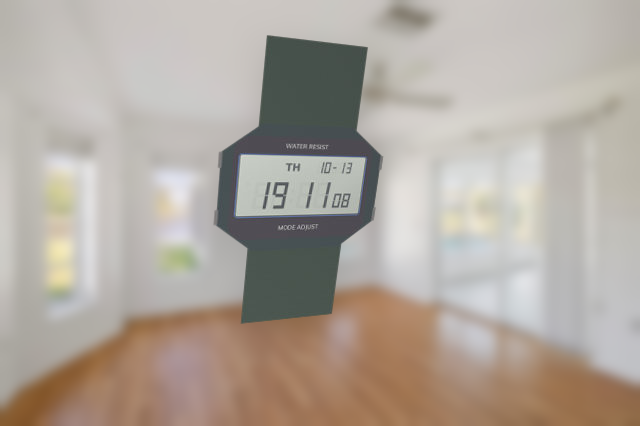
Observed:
{"hour": 19, "minute": 11, "second": 8}
